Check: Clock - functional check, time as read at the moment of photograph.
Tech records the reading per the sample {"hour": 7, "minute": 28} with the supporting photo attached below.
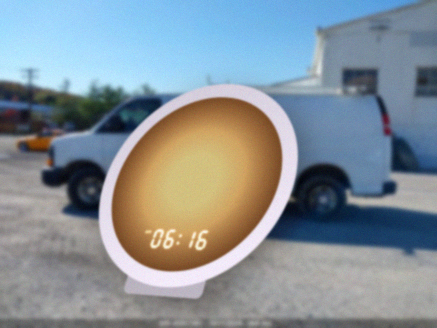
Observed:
{"hour": 6, "minute": 16}
